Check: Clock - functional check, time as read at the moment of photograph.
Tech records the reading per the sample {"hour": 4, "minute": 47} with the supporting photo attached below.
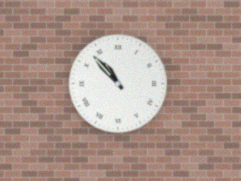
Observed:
{"hour": 10, "minute": 53}
